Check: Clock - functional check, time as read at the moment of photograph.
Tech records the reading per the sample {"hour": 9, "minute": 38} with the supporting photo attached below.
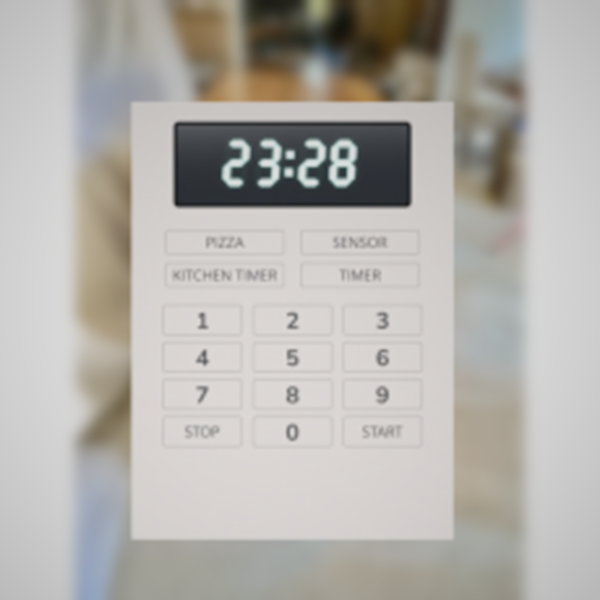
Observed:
{"hour": 23, "minute": 28}
